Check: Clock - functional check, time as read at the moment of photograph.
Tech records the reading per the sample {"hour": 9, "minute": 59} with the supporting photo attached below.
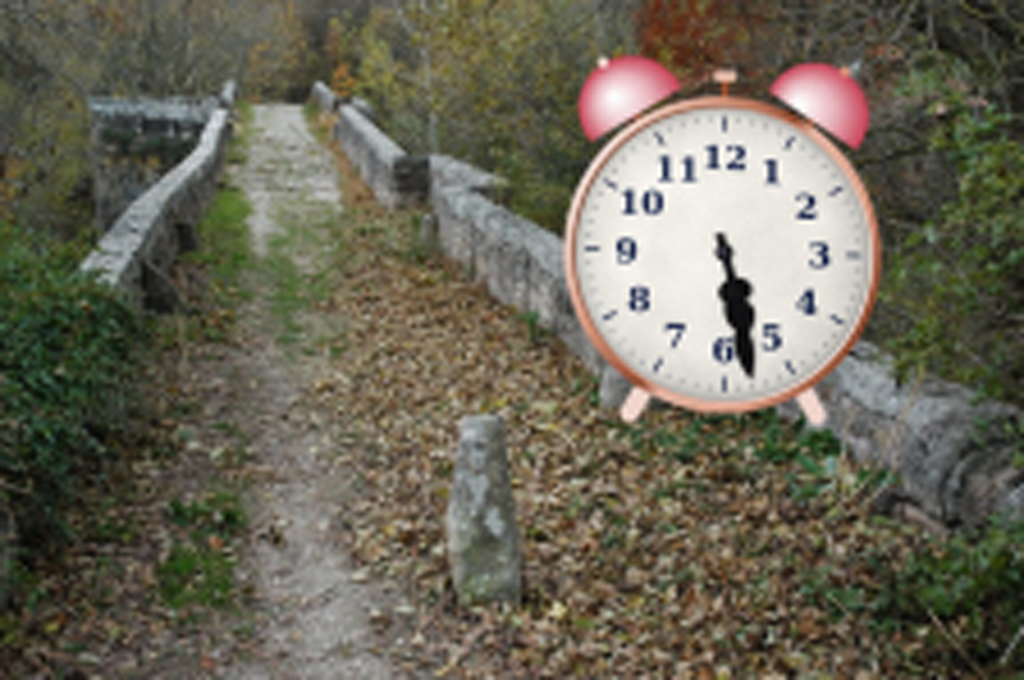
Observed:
{"hour": 5, "minute": 28}
